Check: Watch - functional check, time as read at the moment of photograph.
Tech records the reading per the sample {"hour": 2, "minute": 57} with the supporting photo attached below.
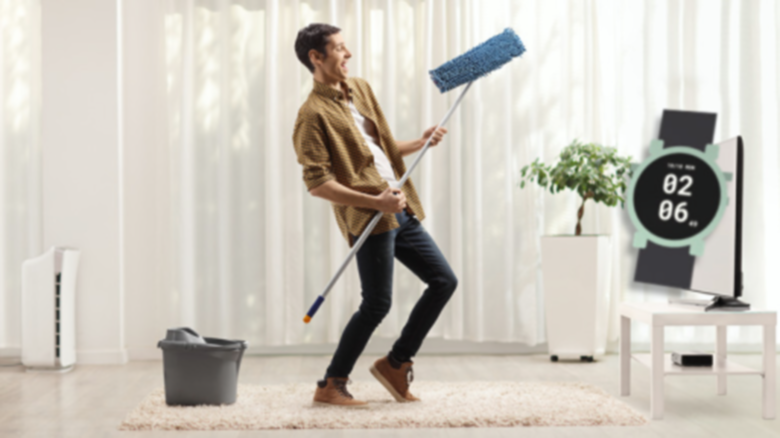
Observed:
{"hour": 2, "minute": 6}
